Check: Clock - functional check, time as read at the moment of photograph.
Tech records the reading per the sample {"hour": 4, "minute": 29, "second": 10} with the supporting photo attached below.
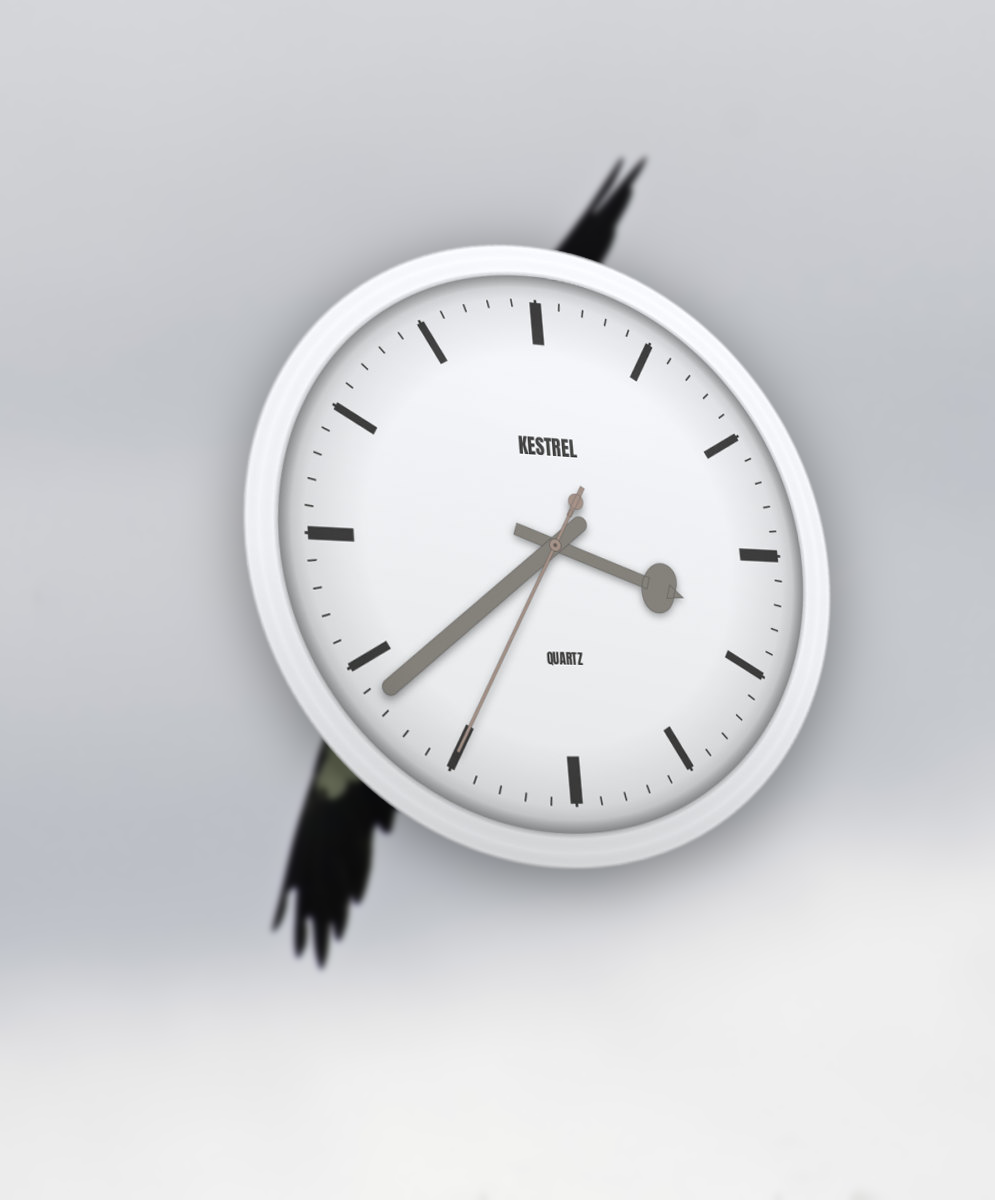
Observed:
{"hour": 3, "minute": 38, "second": 35}
